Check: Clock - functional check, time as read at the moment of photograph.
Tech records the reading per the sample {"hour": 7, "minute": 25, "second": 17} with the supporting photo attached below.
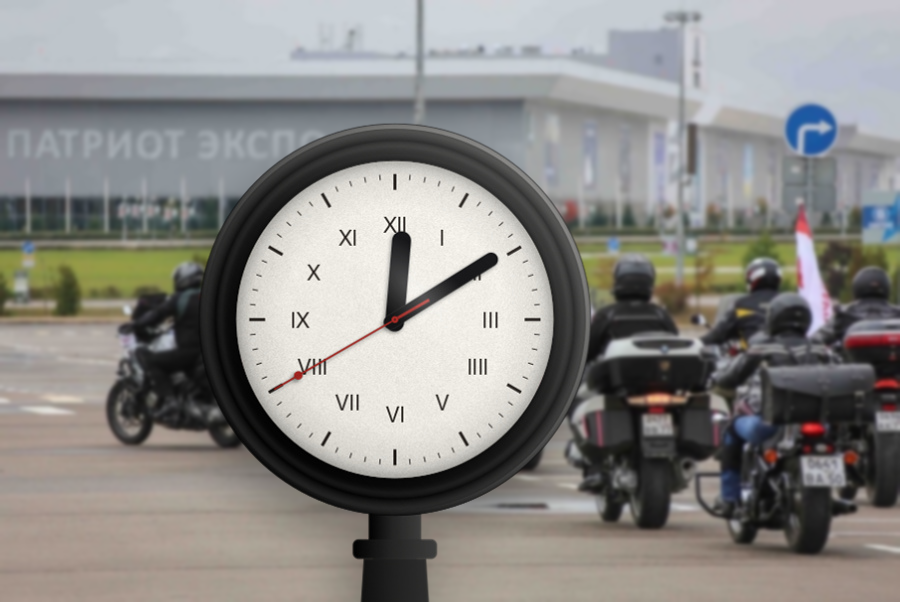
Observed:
{"hour": 12, "minute": 9, "second": 40}
